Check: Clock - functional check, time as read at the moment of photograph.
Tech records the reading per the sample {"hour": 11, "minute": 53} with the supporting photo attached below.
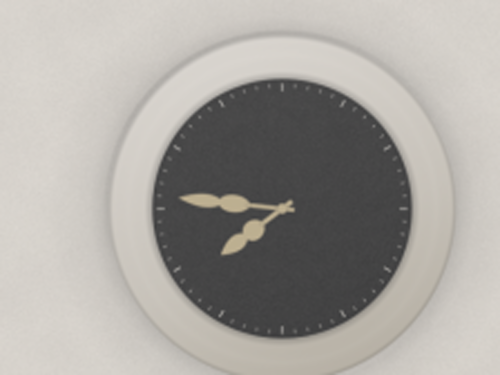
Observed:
{"hour": 7, "minute": 46}
